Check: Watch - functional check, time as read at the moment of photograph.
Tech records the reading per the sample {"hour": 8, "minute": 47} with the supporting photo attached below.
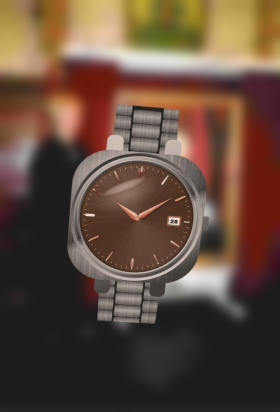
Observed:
{"hour": 10, "minute": 9}
